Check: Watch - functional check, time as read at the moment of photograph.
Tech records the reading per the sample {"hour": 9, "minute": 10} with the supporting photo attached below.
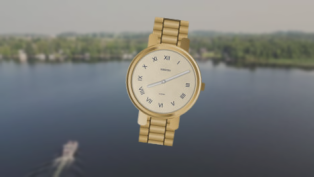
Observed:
{"hour": 8, "minute": 10}
